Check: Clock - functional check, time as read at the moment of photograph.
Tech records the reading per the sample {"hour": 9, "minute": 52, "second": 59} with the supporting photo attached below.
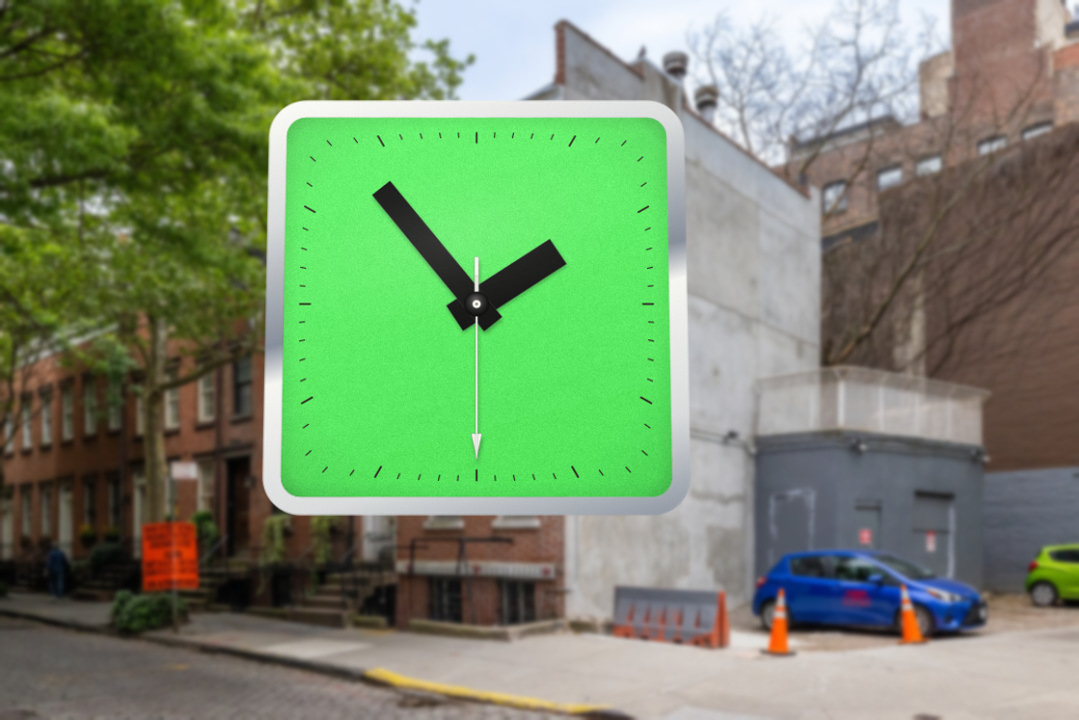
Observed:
{"hour": 1, "minute": 53, "second": 30}
